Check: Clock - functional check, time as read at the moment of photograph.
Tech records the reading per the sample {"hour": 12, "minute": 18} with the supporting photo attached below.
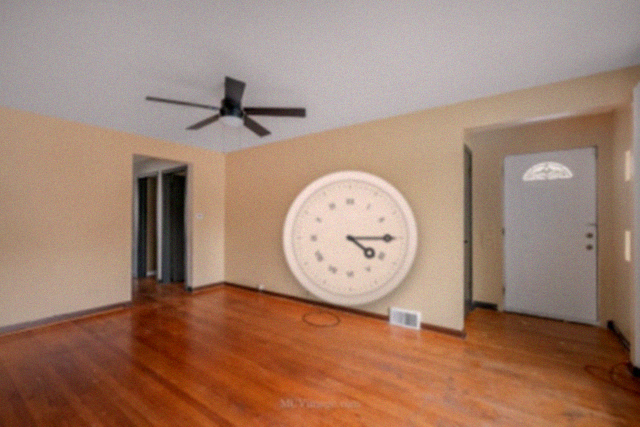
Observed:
{"hour": 4, "minute": 15}
